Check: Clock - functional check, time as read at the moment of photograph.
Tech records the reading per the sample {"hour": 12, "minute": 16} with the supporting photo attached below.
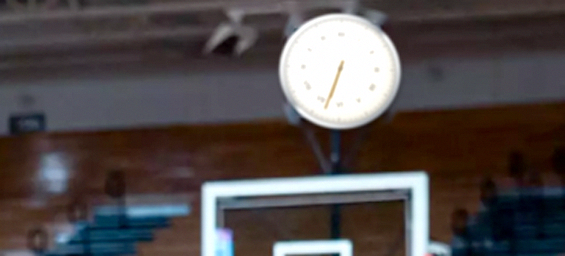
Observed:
{"hour": 6, "minute": 33}
